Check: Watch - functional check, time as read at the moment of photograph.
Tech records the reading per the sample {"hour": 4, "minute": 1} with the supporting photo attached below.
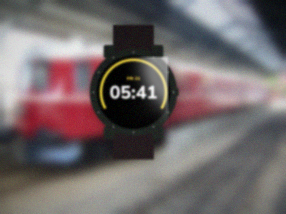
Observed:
{"hour": 5, "minute": 41}
